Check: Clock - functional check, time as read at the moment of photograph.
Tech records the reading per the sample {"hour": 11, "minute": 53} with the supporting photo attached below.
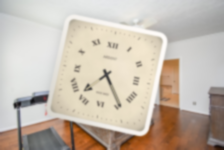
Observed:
{"hour": 7, "minute": 24}
